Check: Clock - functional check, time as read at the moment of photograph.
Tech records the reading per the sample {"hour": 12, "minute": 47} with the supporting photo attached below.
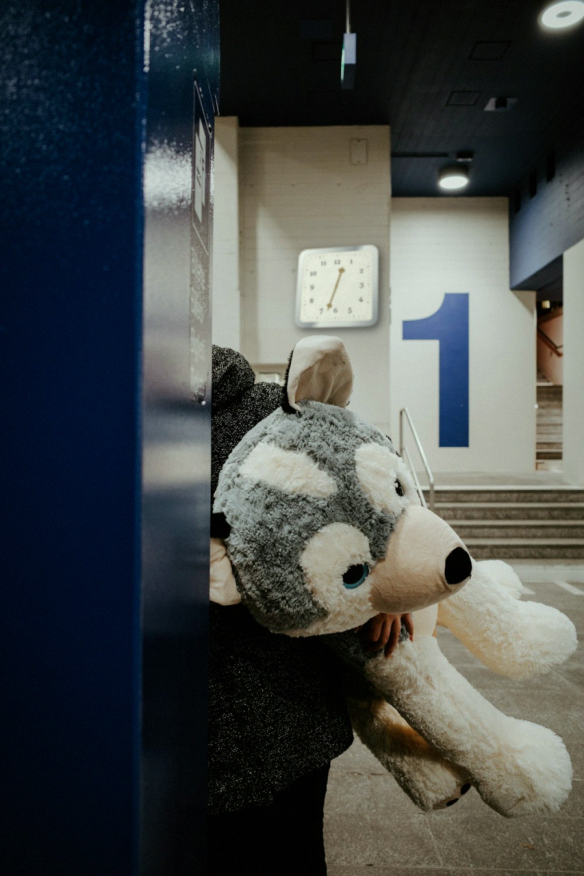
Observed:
{"hour": 12, "minute": 33}
